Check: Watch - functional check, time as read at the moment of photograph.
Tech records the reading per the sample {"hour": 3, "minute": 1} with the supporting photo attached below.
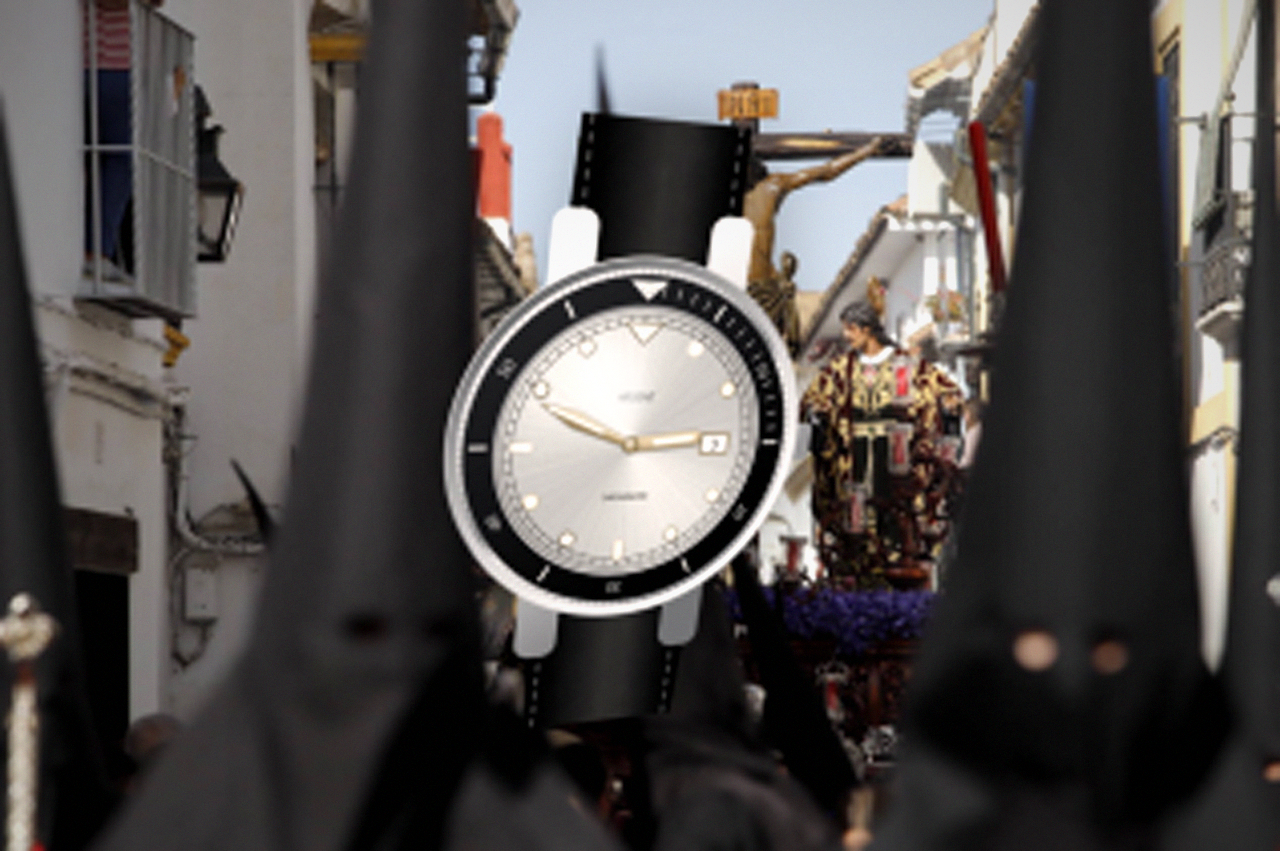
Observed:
{"hour": 2, "minute": 49}
